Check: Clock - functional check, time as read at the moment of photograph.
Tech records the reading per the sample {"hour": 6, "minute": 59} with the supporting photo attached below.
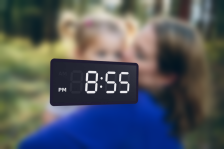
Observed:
{"hour": 8, "minute": 55}
